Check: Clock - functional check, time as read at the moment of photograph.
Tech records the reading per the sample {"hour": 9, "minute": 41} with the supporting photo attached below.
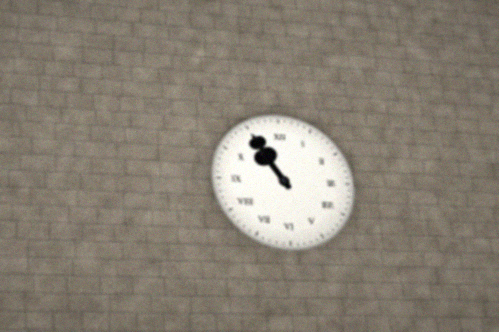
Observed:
{"hour": 10, "minute": 55}
